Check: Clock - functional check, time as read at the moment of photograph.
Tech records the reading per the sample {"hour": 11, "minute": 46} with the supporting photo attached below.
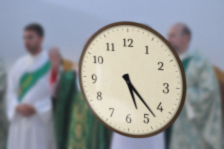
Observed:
{"hour": 5, "minute": 23}
